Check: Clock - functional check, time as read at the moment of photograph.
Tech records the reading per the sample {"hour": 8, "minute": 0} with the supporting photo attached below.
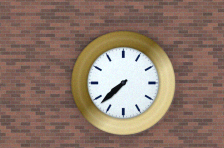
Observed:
{"hour": 7, "minute": 38}
